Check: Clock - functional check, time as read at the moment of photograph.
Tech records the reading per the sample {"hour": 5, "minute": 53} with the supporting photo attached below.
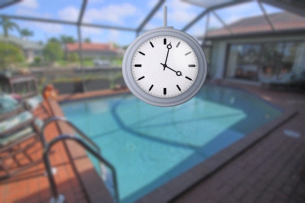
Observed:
{"hour": 4, "minute": 2}
